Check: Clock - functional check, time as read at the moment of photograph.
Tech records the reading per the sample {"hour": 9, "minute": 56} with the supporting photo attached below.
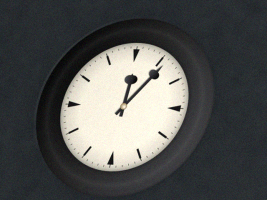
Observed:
{"hour": 12, "minute": 6}
